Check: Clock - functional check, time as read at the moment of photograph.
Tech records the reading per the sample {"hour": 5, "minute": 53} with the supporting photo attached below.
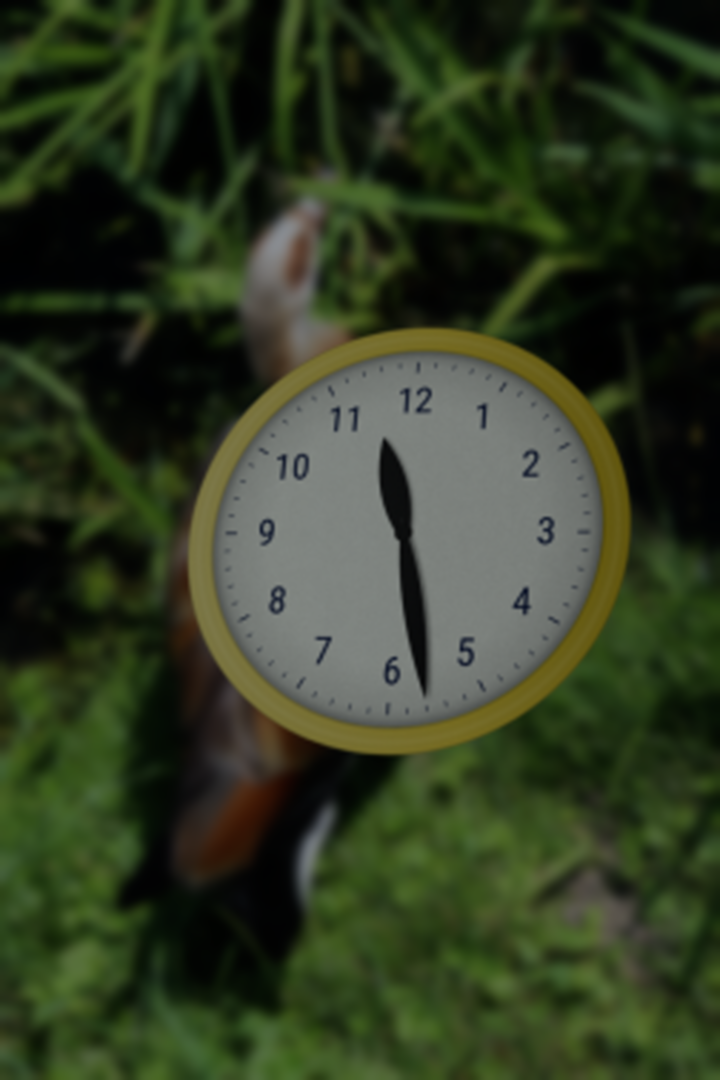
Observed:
{"hour": 11, "minute": 28}
